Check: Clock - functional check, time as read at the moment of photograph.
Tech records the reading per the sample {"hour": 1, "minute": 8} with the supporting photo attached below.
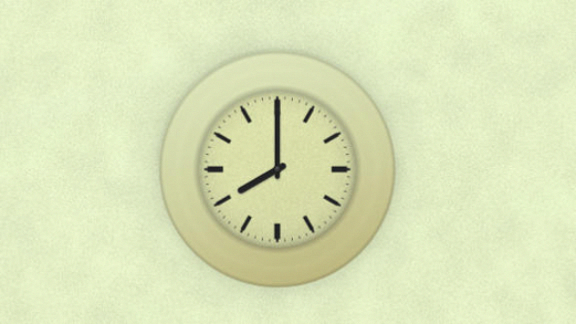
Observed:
{"hour": 8, "minute": 0}
